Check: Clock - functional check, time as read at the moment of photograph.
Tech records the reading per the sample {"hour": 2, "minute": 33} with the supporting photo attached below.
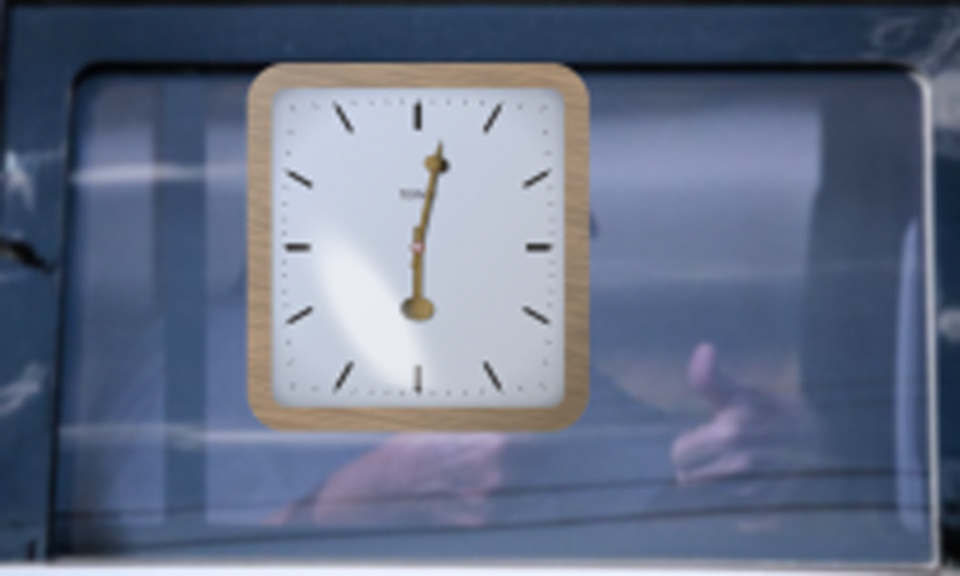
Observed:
{"hour": 6, "minute": 2}
